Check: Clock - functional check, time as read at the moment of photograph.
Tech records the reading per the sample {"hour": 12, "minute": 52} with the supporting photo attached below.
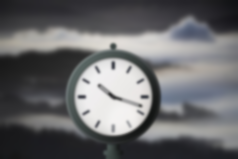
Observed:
{"hour": 10, "minute": 18}
